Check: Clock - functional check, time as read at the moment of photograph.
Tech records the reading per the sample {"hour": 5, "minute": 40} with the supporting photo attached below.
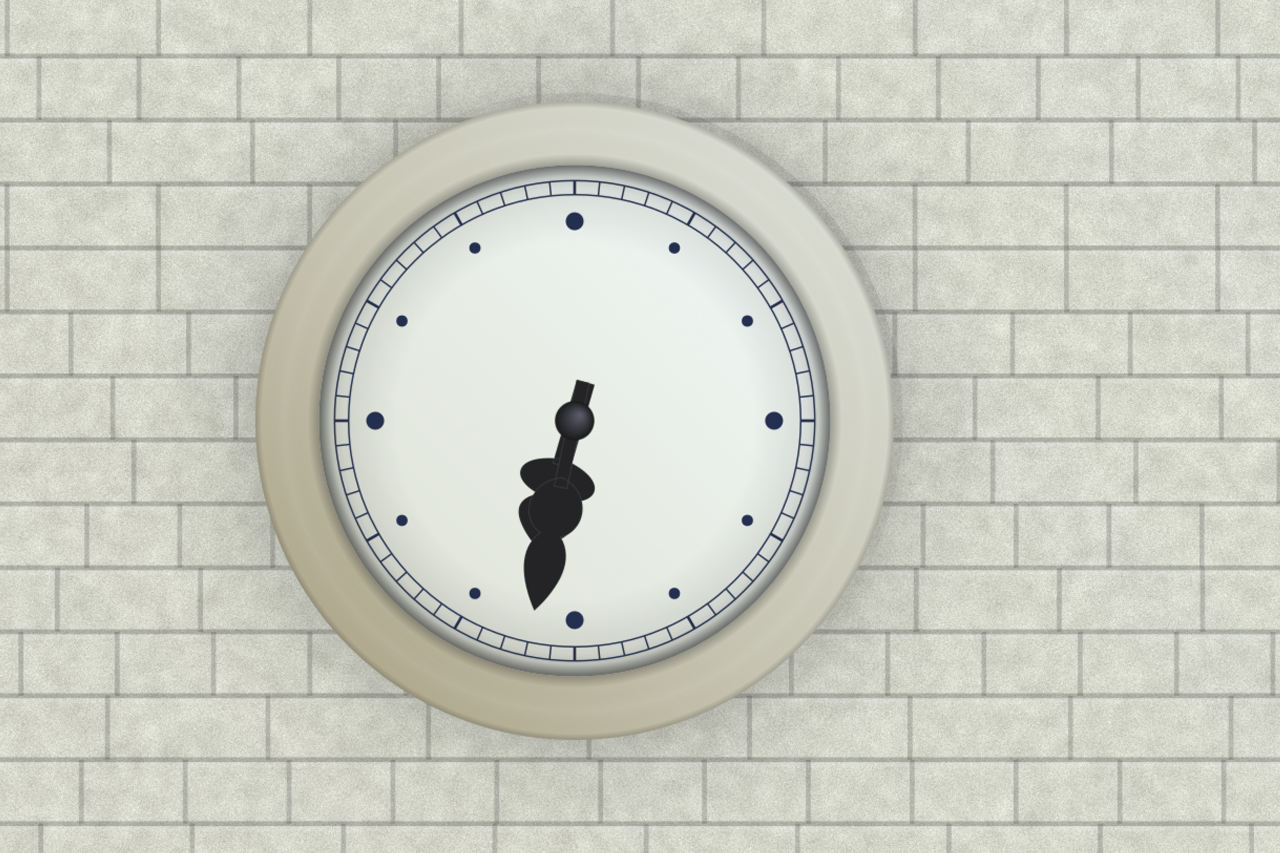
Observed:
{"hour": 6, "minute": 32}
